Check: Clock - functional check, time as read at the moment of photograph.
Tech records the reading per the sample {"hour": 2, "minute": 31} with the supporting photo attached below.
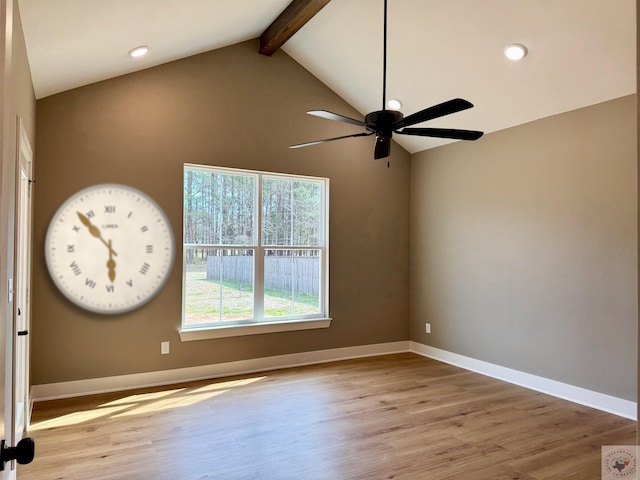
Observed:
{"hour": 5, "minute": 53}
